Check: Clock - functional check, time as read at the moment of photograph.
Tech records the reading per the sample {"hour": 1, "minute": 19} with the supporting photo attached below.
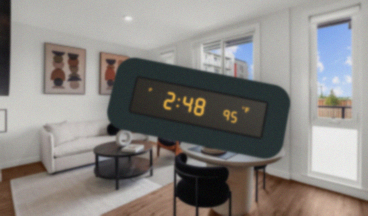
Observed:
{"hour": 2, "minute": 48}
